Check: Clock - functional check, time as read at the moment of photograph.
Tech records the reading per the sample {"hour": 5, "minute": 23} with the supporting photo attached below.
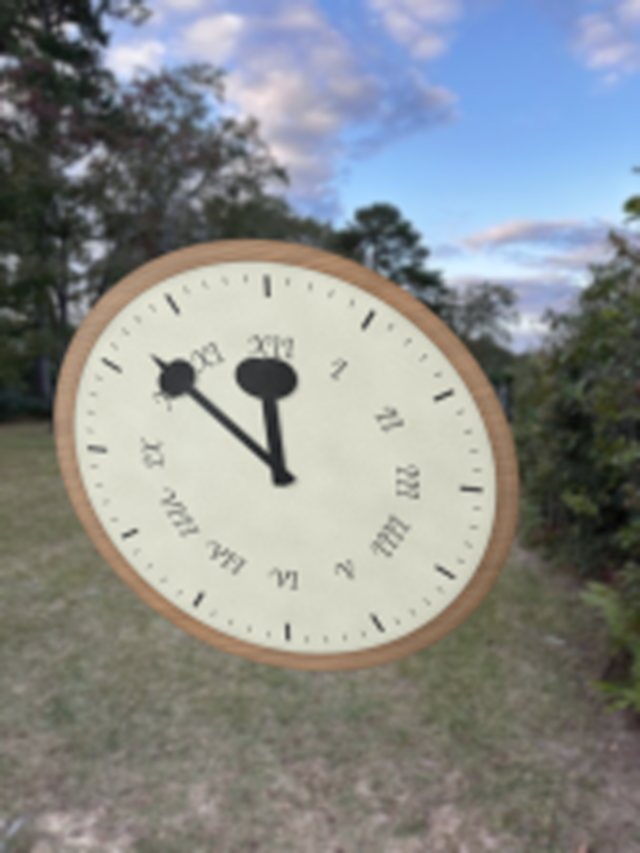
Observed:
{"hour": 11, "minute": 52}
